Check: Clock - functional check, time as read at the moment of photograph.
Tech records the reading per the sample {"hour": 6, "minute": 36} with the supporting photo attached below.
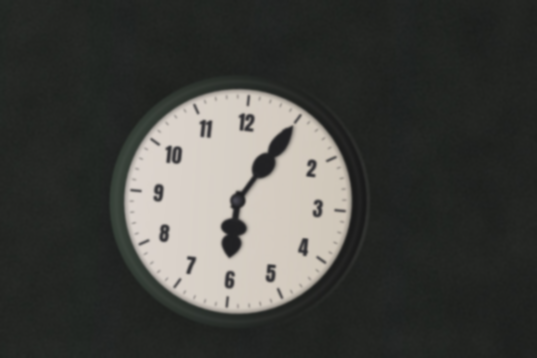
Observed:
{"hour": 6, "minute": 5}
